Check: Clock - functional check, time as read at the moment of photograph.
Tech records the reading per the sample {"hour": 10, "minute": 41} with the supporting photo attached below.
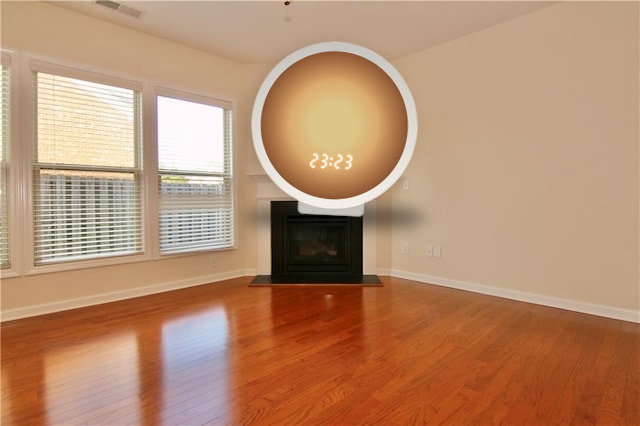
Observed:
{"hour": 23, "minute": 23}
